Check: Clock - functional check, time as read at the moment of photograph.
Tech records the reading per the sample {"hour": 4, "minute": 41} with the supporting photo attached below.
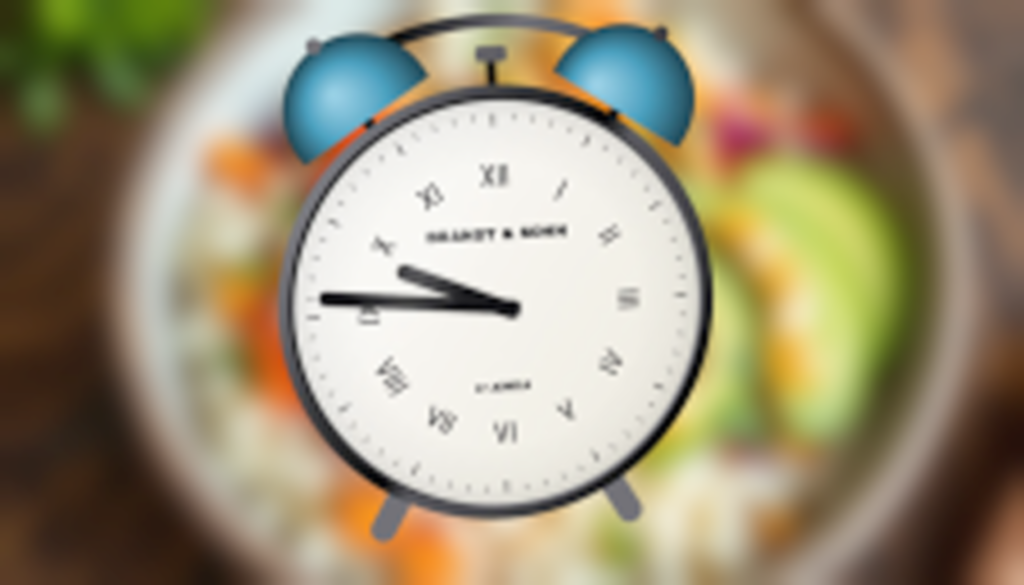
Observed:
{"hour": 9, "minute": 46}
